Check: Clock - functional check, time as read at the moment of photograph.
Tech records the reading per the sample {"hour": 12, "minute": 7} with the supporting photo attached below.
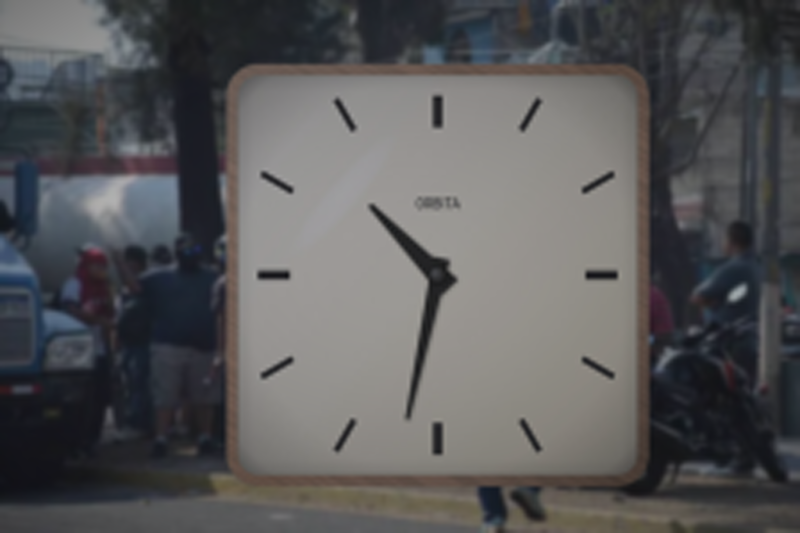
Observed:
{"hour": 10, "minute": 32}
